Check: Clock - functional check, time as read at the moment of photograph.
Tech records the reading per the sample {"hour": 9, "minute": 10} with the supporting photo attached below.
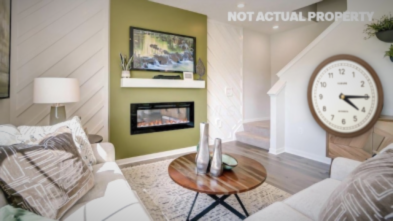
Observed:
{"hour": 4, "minute": 15}
